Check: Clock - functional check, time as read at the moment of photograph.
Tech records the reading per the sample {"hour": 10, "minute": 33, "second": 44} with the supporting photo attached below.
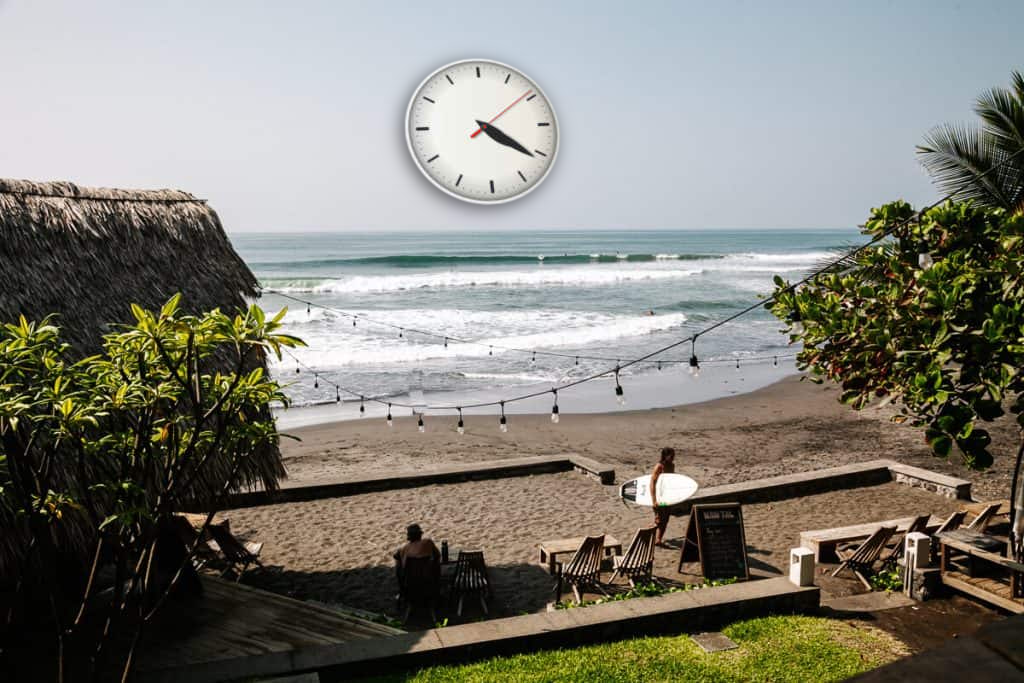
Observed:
{"hour": 4, "minute": 21, "second": 9}
